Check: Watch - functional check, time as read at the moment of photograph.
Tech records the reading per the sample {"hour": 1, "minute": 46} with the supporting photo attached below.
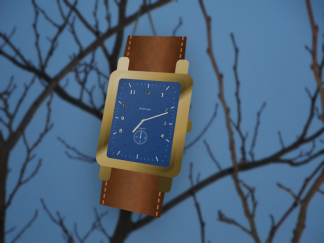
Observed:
{"hour": 7, "minute": 11}
